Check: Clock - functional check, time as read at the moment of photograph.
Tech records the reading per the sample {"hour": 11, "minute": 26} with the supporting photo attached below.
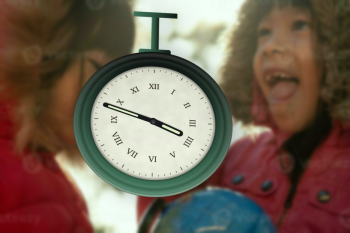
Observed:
{"hour": 3, "minute": 48}
